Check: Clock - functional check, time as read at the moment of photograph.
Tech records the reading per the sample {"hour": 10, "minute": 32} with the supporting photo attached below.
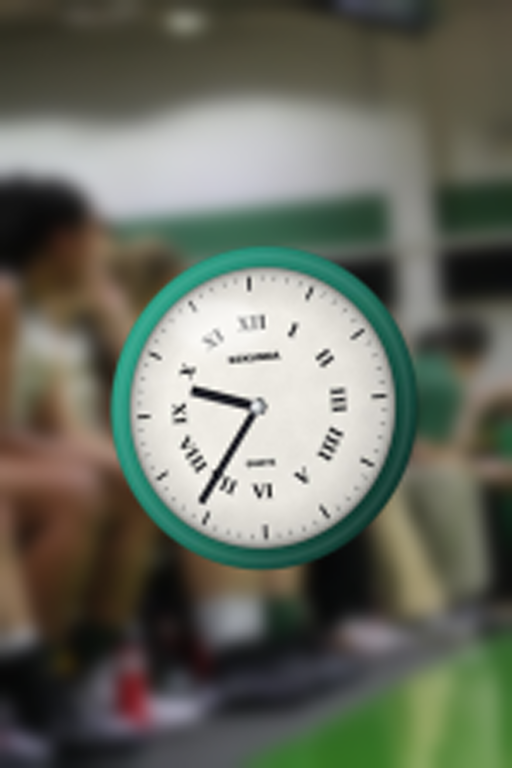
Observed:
{"hour": 9, "minute": 36}
